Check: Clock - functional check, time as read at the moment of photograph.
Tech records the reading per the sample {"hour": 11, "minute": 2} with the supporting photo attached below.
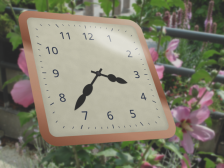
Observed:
{"hour": 3, "minute": 37}
